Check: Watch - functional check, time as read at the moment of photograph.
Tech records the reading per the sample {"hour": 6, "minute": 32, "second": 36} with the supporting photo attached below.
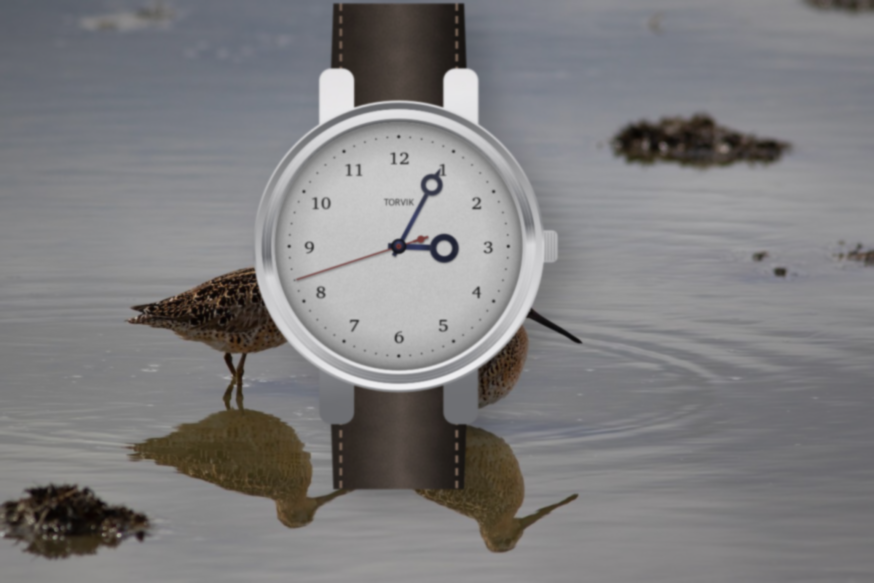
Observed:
{"hour": 3, "minute": 4, "second": 42}
